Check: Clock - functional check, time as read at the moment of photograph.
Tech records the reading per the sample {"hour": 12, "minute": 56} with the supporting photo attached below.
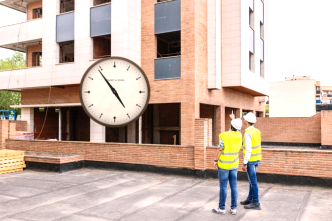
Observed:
{"hour": 4, "minute": 54}
